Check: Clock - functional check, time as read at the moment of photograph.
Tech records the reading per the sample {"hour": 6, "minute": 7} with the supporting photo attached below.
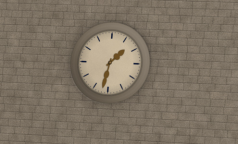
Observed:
{"hour": 1, "minute": 32}
